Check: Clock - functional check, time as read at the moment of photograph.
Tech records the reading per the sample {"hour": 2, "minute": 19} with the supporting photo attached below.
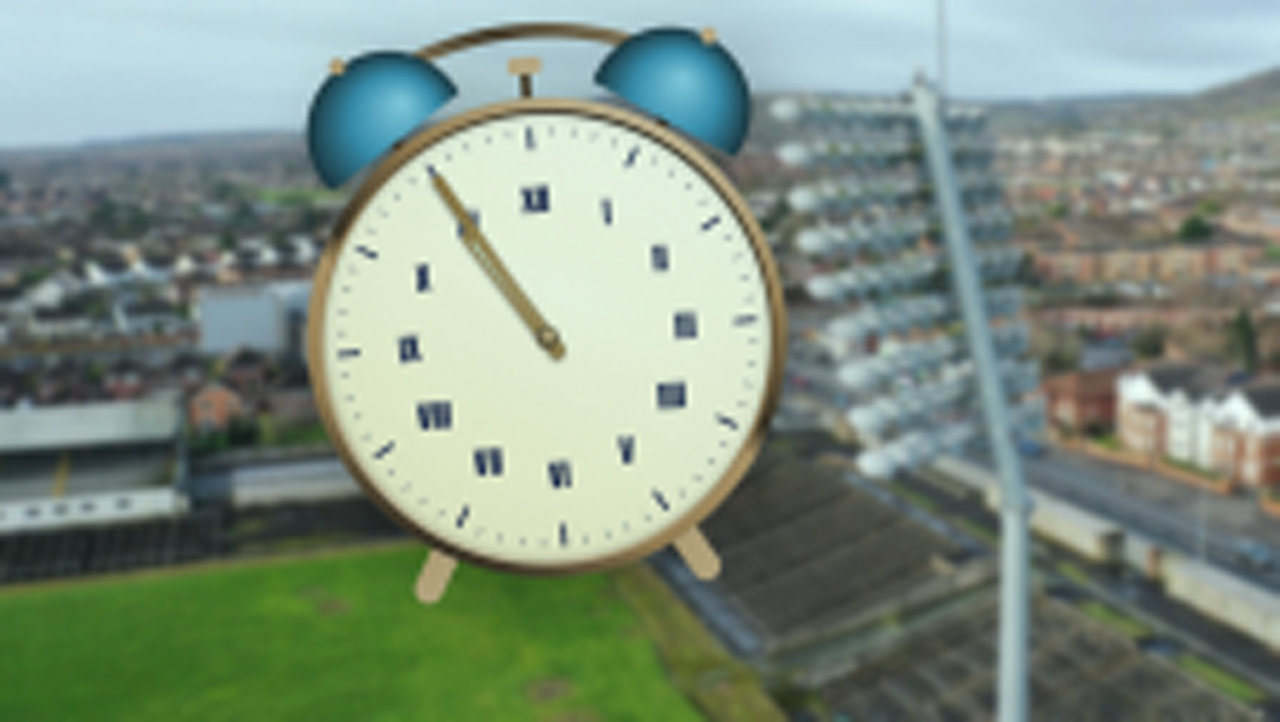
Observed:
{"hour": 10, "minute": 55}
